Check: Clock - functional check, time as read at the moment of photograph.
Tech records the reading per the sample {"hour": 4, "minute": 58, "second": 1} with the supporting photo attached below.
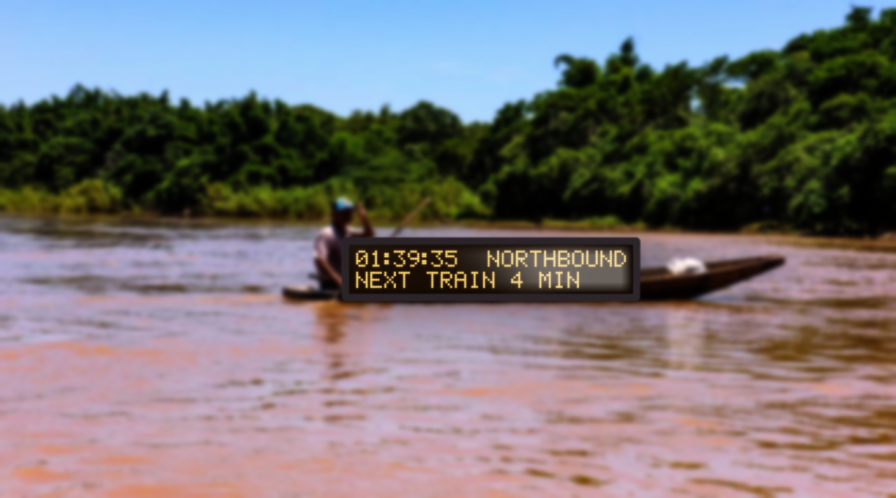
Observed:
{"hour": 1, "minute": 39, "second": 35}
